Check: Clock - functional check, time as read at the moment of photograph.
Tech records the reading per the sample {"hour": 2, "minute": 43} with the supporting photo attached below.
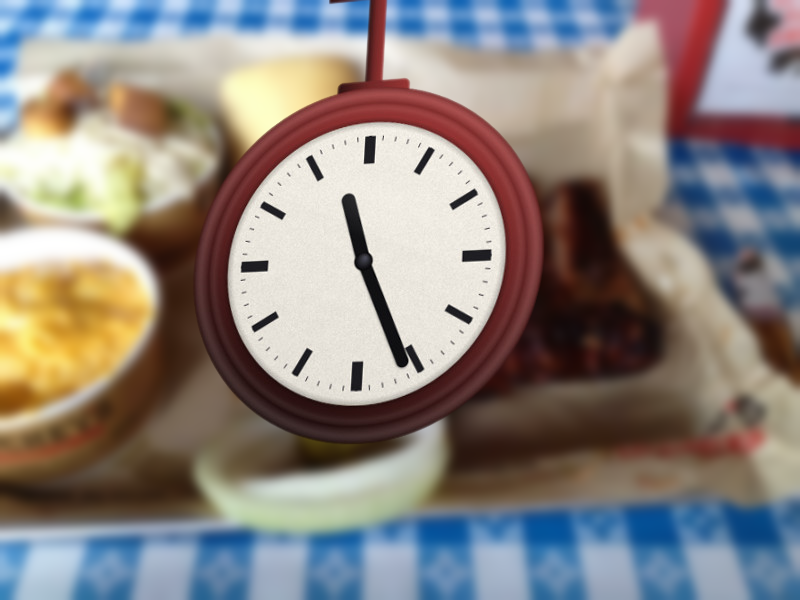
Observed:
{"hour": 11, "minute": 26}
